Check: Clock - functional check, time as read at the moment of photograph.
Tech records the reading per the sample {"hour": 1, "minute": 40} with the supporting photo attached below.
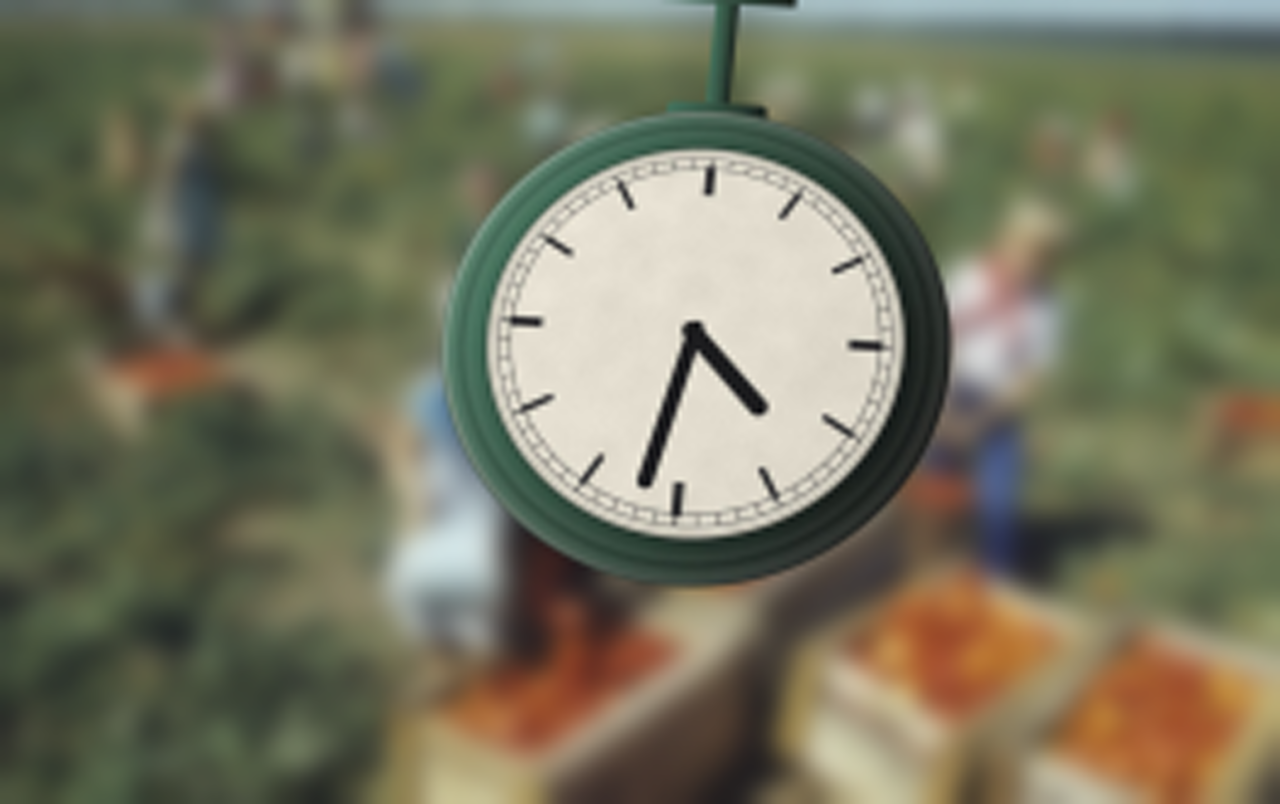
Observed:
{"hour": 4, "minute": 32}
